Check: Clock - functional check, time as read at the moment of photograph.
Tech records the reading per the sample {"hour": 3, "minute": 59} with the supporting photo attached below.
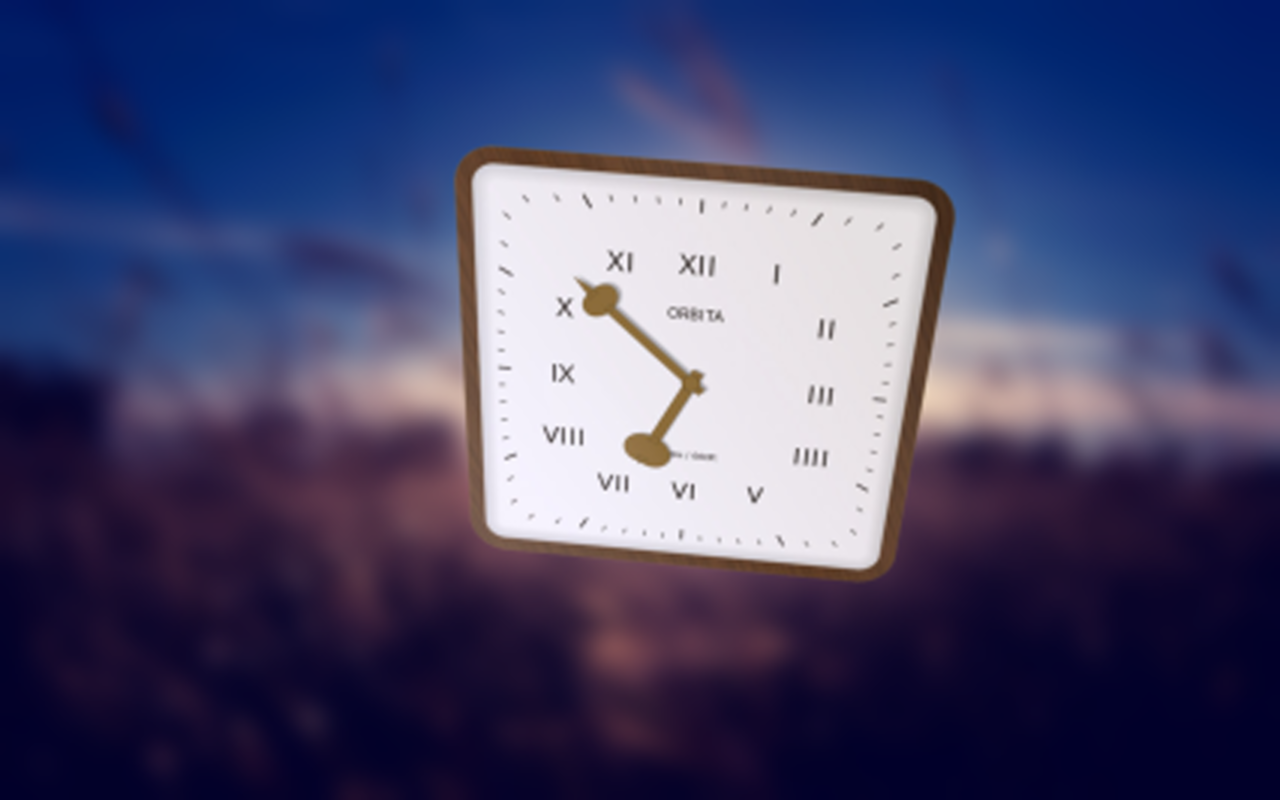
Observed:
{"hour": 6, "minute": 52}
